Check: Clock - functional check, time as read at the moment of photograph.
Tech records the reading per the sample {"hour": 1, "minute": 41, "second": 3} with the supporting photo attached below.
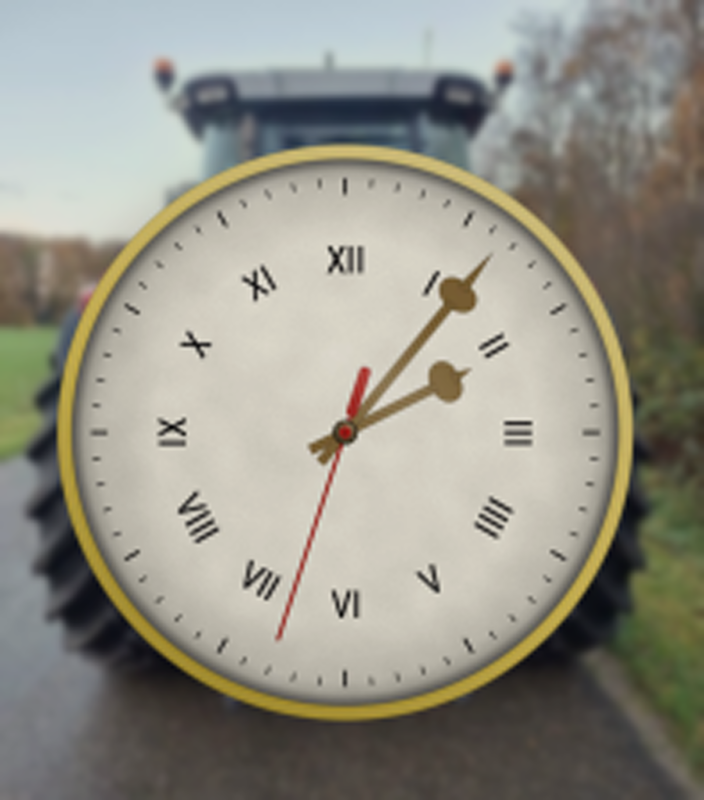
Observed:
{"hour": 2, "minute": 6, "second": 33}
